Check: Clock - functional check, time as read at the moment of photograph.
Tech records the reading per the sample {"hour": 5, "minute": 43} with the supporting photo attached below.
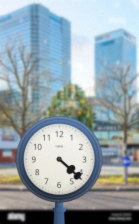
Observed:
{"hour": 4, "minute": 22}
